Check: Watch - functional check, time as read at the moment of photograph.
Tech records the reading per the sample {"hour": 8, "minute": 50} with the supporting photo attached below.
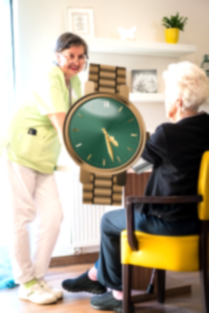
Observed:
{"hour": 4, "minute": 27}
